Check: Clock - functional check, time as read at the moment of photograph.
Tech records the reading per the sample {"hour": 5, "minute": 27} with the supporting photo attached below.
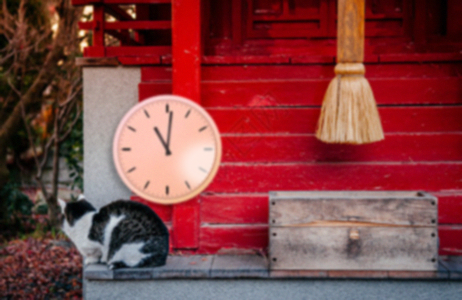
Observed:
{"hour": 11, "minute": 1}
